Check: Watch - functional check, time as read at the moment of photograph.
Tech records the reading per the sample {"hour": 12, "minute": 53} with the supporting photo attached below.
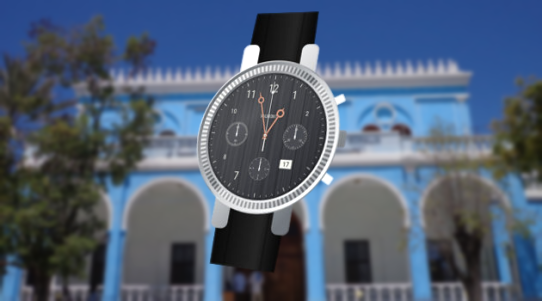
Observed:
{"hour": 12, "minute": 57}
